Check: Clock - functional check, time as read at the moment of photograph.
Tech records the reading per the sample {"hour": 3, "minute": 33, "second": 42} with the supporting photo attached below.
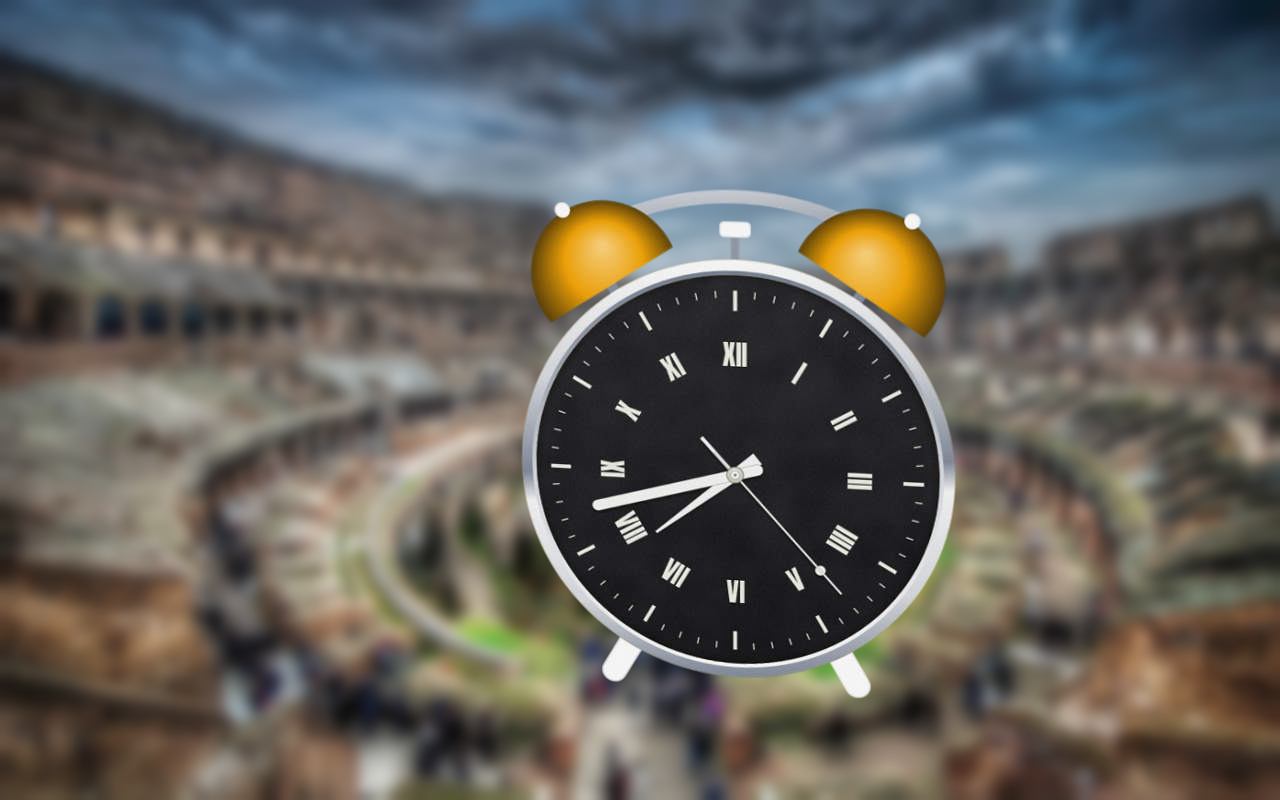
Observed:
{"hour": 7, "minute": 42, "second": 23}
